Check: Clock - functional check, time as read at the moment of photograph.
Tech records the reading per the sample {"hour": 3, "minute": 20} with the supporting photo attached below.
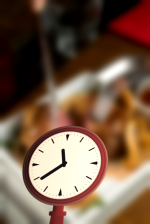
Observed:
{"hour": 11, "minute": 39}
